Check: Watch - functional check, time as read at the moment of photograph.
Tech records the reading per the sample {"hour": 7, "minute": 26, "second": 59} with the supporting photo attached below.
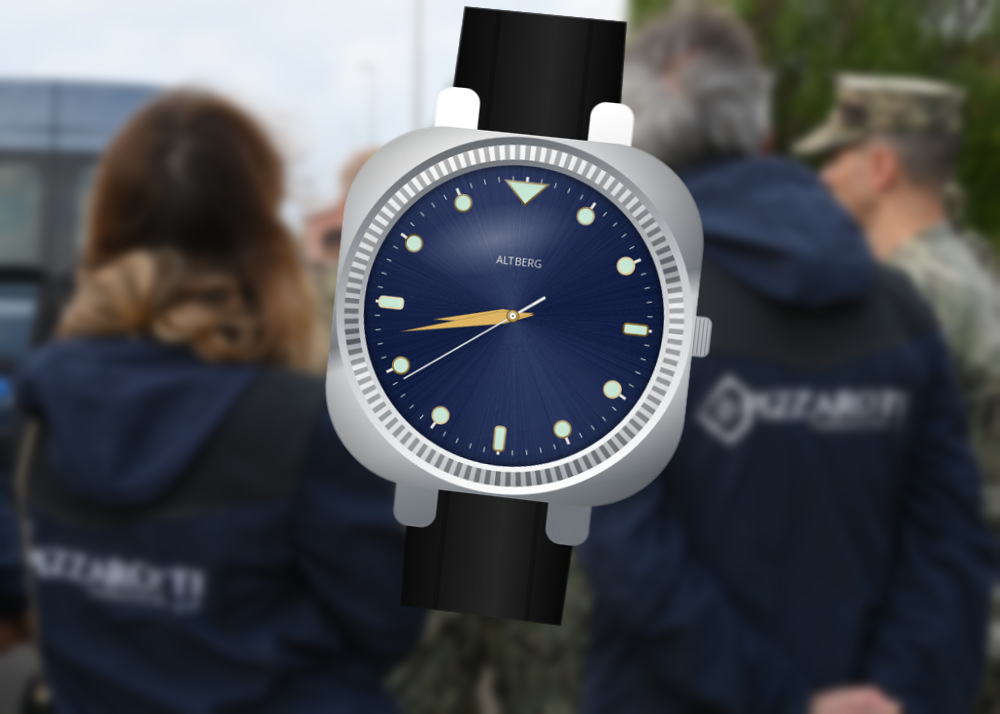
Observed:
{"hour": 8, "minute": 42, "second": 39}
